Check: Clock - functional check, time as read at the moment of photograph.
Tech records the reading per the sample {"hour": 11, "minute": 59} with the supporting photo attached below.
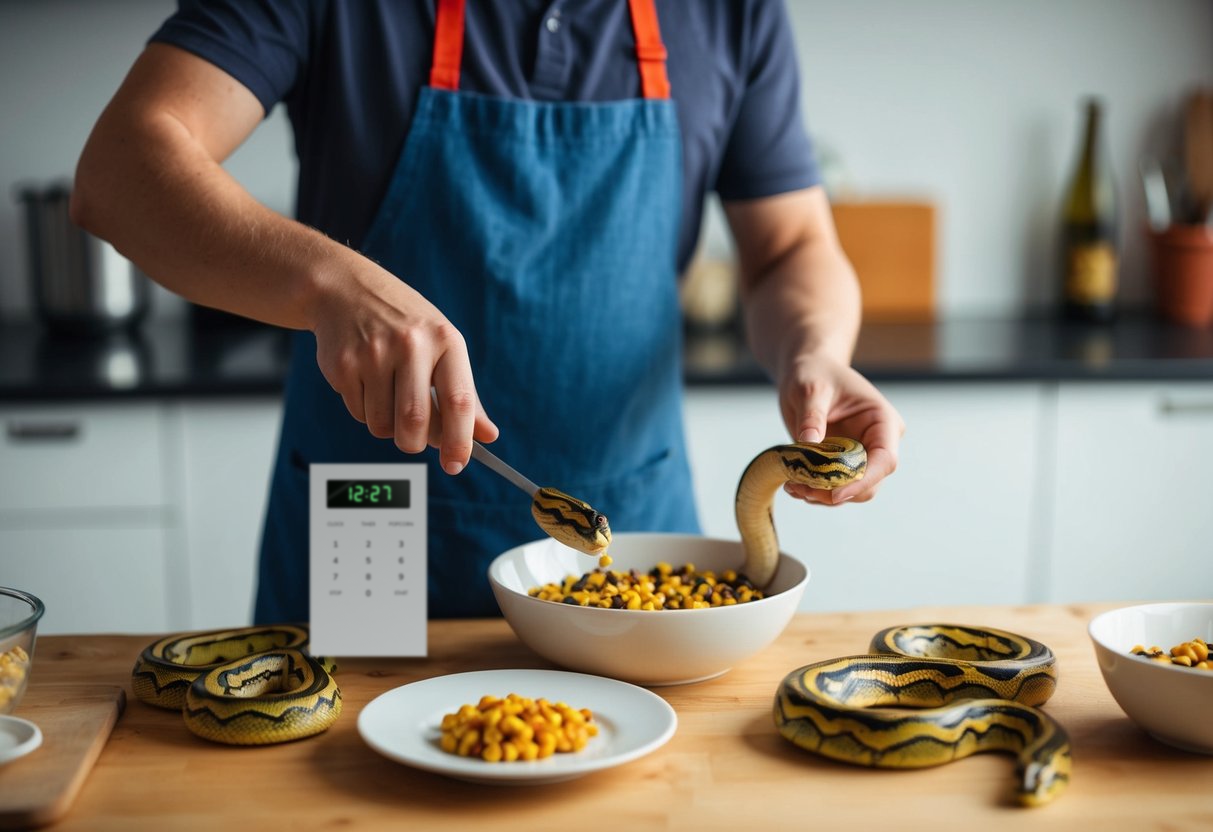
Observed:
{"hour": 12, "minute": 27}
